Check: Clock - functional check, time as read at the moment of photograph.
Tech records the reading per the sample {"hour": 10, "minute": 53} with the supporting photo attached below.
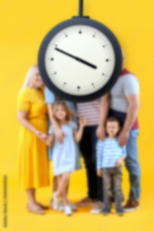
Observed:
{"hour": 3, "minute": 49}
